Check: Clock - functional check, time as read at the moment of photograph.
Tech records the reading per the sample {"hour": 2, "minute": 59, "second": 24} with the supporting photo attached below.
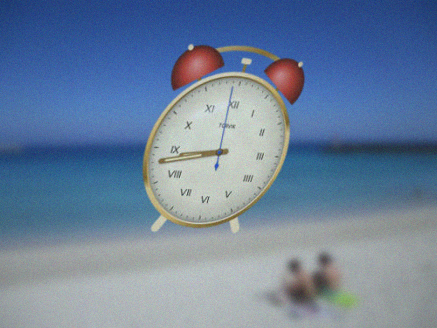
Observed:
{"hour": 8, "minute": 42, "second": 59}
